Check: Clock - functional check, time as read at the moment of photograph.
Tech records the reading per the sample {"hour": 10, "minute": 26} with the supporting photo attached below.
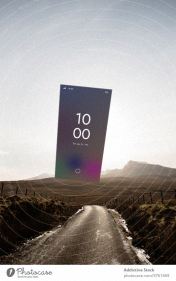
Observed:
{"hour": 10, "minute": 0}
